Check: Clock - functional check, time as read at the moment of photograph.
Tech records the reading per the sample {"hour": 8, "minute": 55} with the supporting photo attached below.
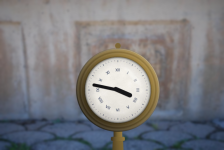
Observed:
{"hour": 3, "minute": 47}
